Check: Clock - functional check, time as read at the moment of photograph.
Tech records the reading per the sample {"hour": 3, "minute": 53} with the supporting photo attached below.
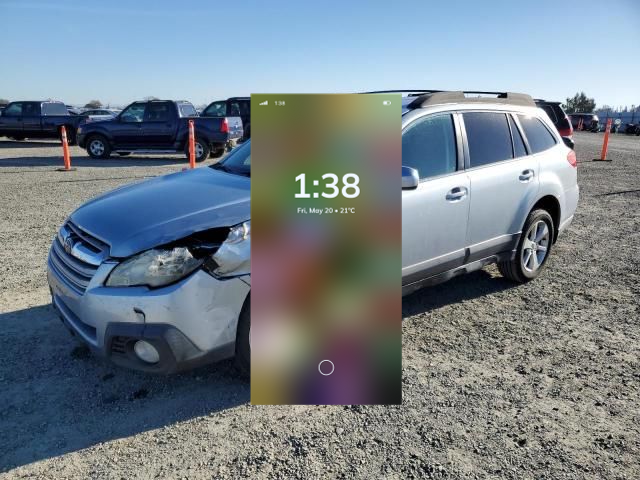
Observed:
{"hour": 1, "minute": 38}
